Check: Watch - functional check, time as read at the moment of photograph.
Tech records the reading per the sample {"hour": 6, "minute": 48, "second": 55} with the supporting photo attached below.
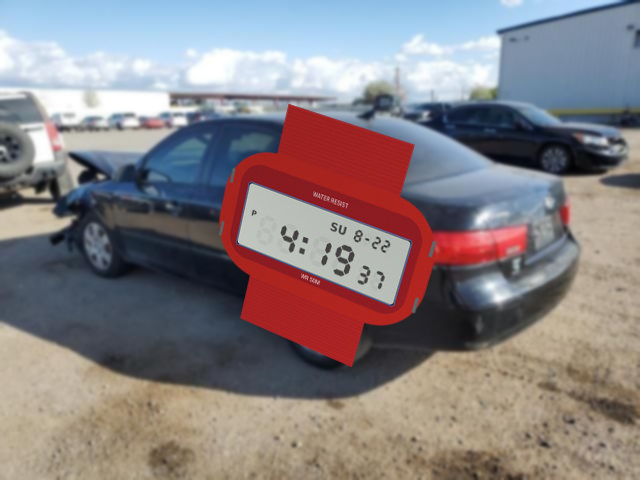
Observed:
{"hour": 4, "minute": 19, "second": 37}
